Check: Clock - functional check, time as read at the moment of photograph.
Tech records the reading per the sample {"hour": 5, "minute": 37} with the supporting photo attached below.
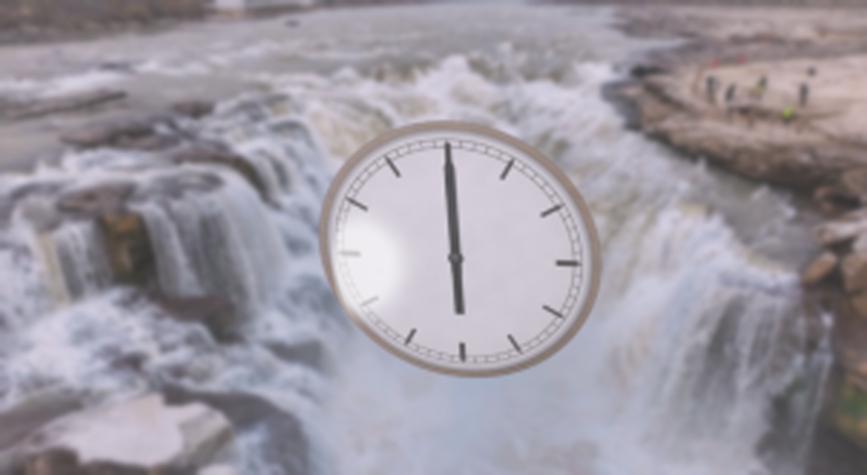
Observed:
{"hour": 6, "minute": 0}
